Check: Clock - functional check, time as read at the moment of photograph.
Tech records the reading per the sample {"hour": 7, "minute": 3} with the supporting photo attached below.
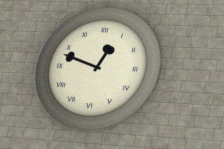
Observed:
{"hour": 12, "minute": 48}
